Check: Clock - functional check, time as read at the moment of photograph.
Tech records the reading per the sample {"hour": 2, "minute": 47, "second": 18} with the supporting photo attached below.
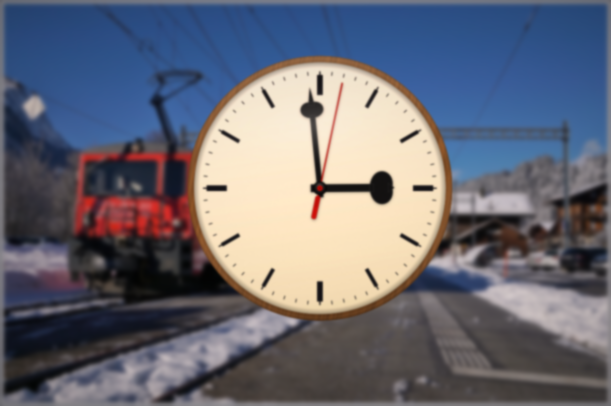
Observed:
{"hour": 2, "minute": 59, "second": 2}
